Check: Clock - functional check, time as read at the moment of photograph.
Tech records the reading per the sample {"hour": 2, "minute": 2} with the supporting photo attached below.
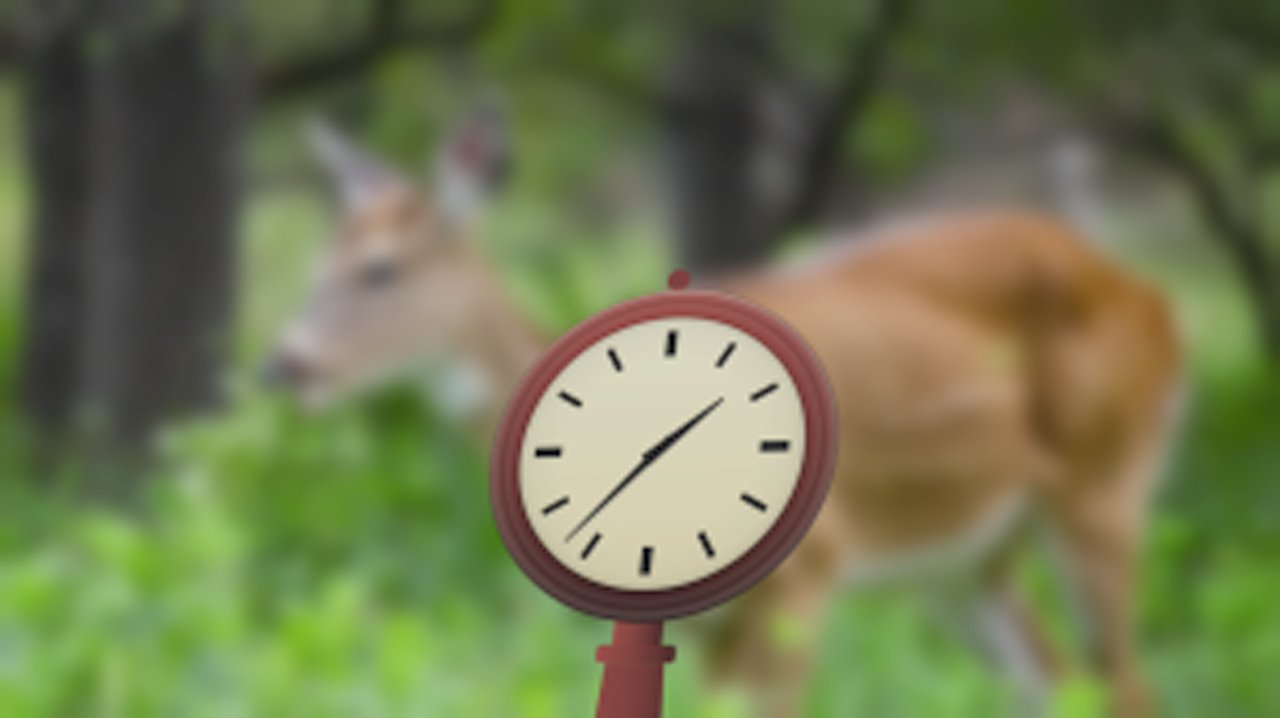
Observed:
{"hour": 1, "minute": 37}
